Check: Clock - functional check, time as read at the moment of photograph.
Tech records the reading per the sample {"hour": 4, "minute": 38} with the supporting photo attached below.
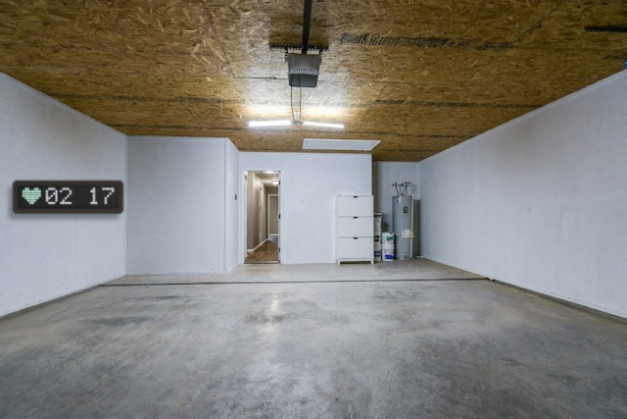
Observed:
{"hour": 2, "minute": 17}
